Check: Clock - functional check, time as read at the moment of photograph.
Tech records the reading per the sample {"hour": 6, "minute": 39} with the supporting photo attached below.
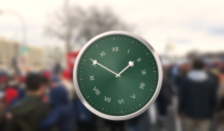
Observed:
{"hour": 1, "minute": 51}
